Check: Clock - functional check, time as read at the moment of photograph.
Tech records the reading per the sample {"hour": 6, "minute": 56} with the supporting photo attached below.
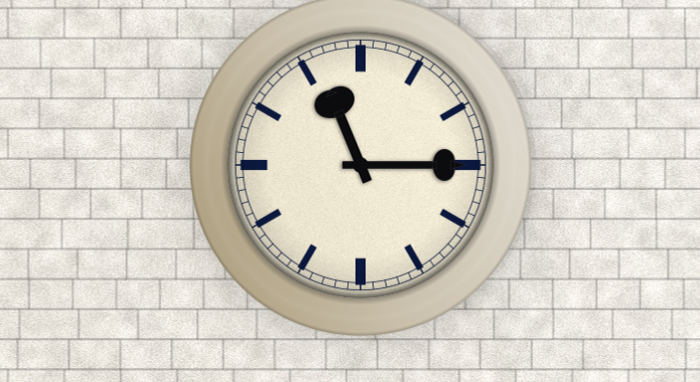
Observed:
{"hour": 11, "minute": 15}
